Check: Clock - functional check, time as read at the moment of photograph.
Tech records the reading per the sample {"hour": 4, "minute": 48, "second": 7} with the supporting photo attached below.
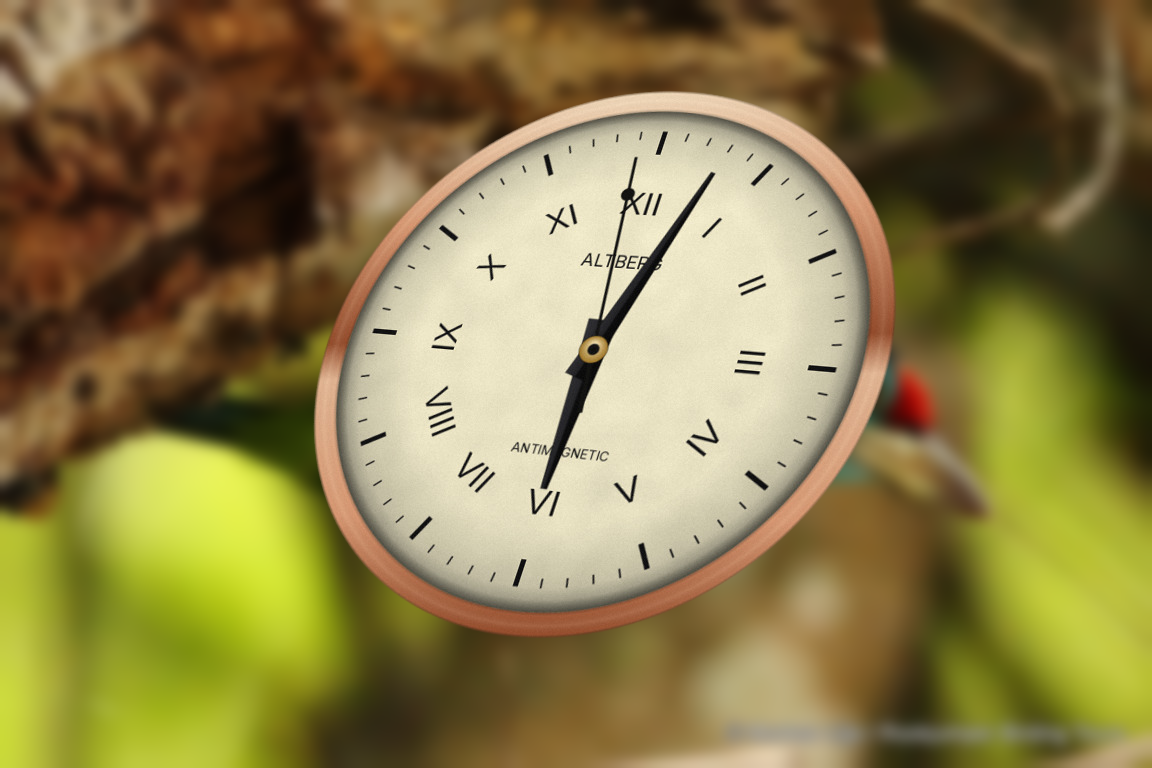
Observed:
{"hour": 6, "minute": 2, "second": 59}
